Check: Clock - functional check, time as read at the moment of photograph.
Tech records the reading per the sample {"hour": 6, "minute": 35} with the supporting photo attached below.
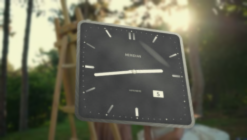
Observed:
{"hour": 2, "minute": 43}
